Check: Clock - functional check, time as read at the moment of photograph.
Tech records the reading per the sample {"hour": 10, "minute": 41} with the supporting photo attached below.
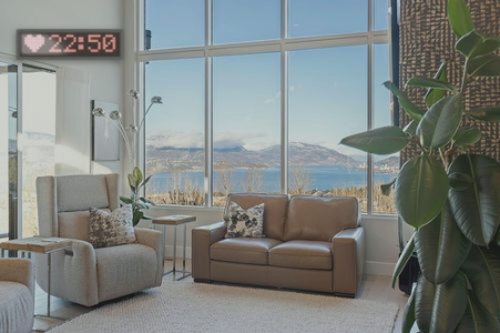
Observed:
{"hour": 22, "minute": 50}
